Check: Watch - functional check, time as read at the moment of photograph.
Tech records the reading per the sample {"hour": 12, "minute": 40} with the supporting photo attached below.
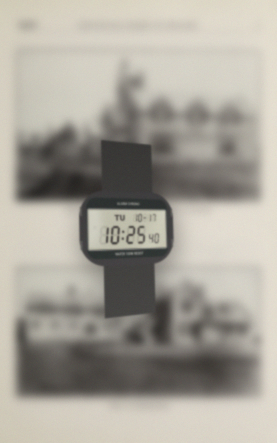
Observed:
{"hour": 10, "minute": 25}
